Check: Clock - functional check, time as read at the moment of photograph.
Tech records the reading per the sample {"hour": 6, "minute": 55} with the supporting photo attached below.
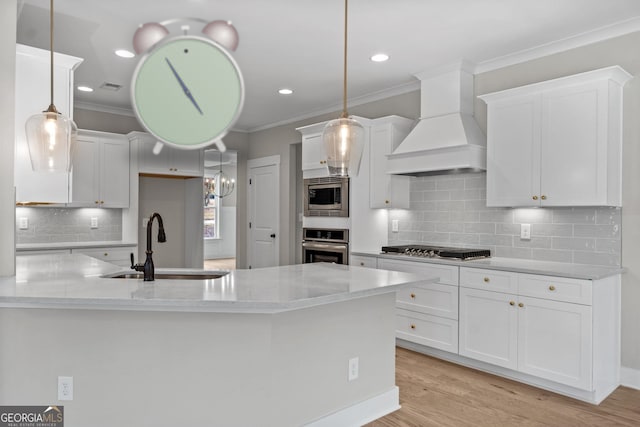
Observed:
{"hour": 4, "minute": 55}
